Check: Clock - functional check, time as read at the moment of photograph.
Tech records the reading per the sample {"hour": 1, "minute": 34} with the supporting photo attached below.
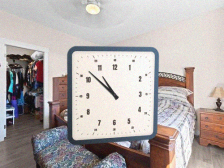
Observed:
{"hour": 10, "minute": 52}
